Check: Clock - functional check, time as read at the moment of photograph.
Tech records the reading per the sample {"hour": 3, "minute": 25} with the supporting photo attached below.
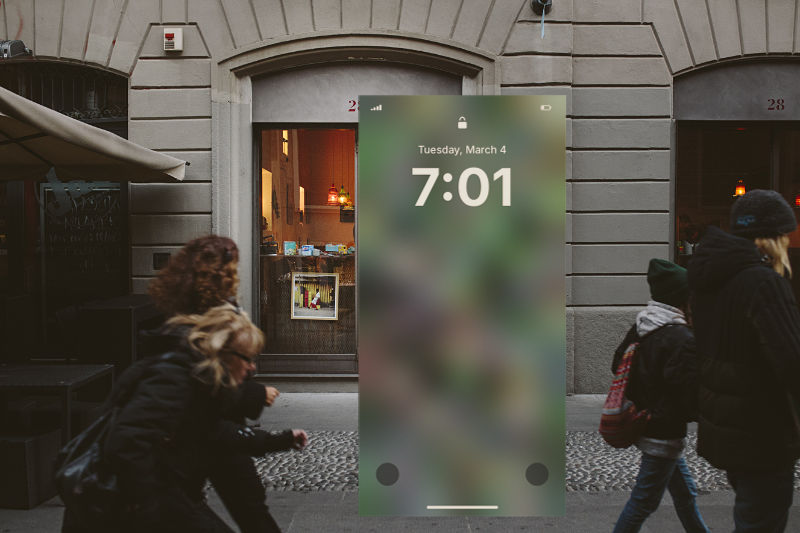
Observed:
{"hour": 7, "minute": 1}
